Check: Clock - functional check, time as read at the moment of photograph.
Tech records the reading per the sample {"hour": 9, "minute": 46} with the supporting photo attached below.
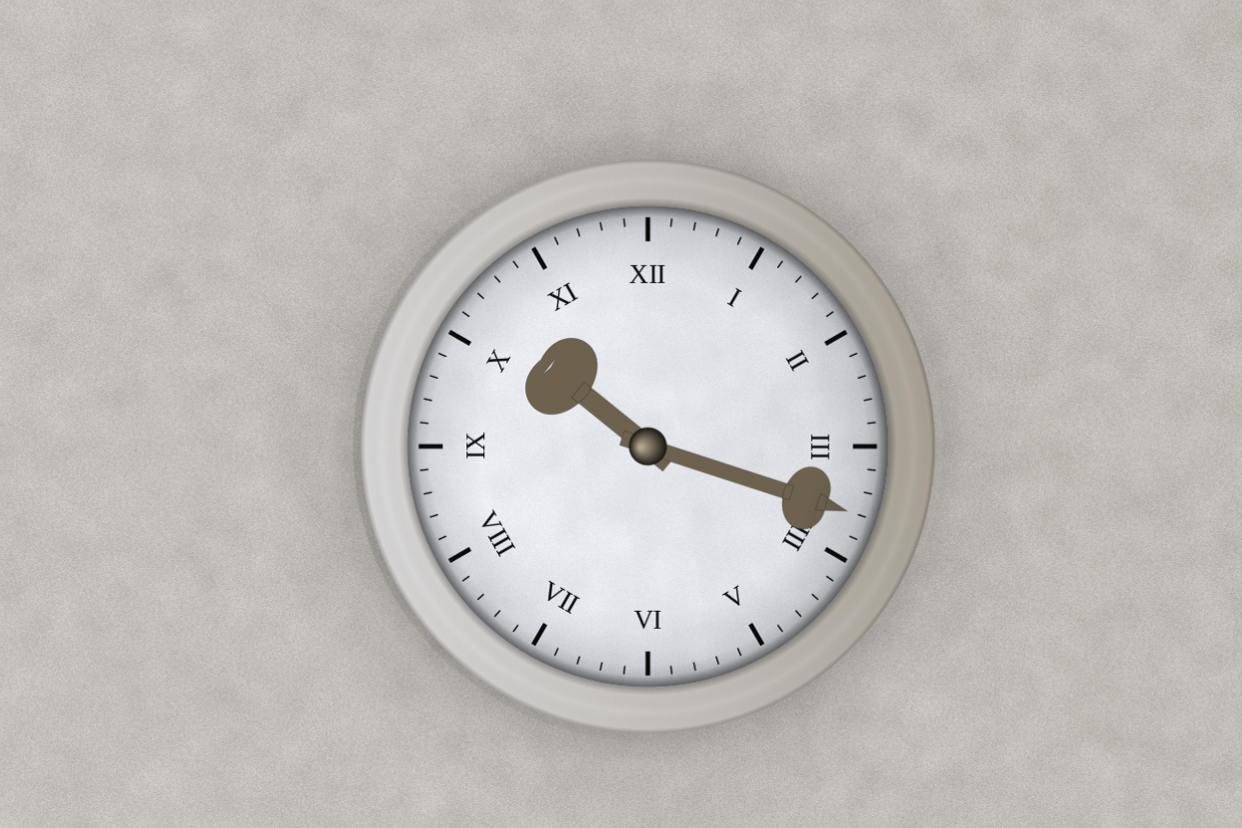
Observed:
{"hour": 10, "minute": 18}
